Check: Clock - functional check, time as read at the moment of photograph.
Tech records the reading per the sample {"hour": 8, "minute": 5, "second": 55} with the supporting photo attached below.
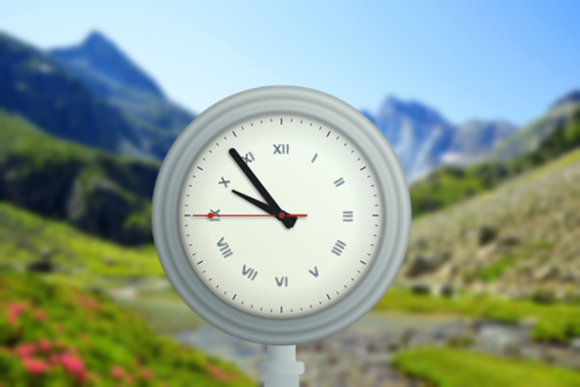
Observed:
{"hour": 9, "minute": 53, "second": 45}
